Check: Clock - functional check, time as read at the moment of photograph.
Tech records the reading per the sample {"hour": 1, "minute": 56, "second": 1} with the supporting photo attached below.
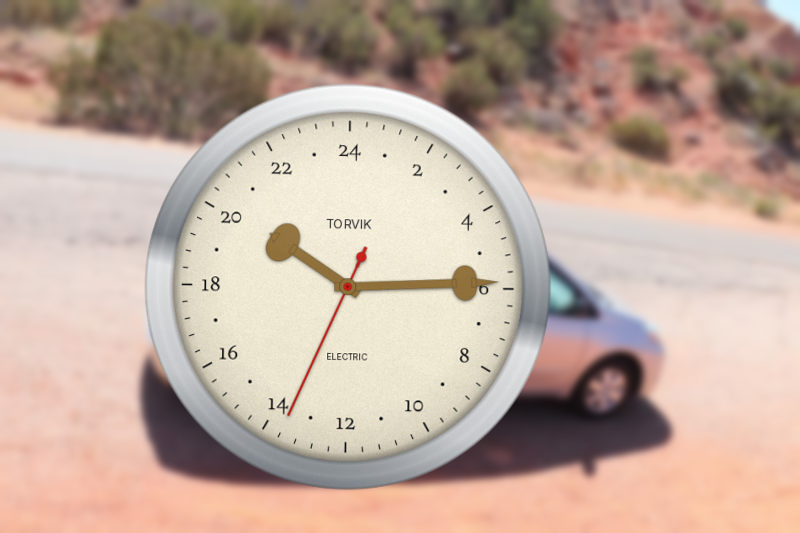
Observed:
{"hour": 20, "minute": 14, "second": 34}
